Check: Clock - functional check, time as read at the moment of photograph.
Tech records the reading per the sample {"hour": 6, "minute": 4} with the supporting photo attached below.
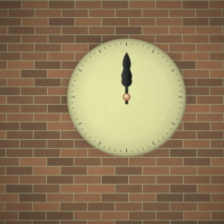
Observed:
{"hour": 12, "minute": 0}
